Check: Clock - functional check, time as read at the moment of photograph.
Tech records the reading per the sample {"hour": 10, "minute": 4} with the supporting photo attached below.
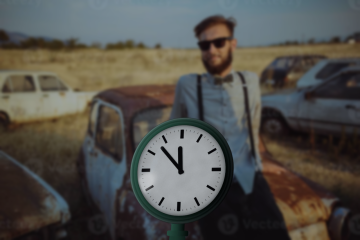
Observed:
{"hour": 11, "minute": 53}
